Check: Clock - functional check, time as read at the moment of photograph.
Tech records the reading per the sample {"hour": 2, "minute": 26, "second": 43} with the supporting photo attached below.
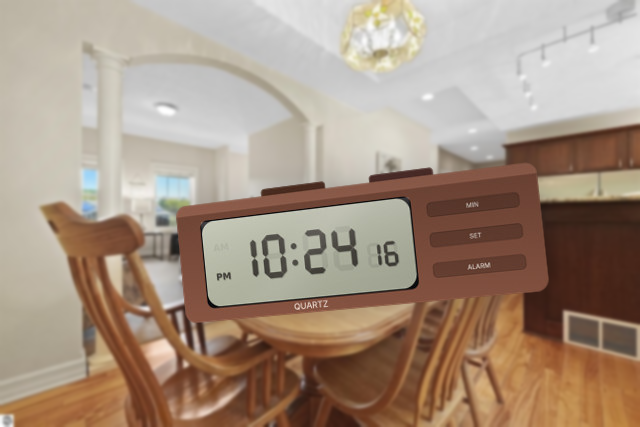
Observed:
{"hour": 10, "minute": 24, "second": 16}
